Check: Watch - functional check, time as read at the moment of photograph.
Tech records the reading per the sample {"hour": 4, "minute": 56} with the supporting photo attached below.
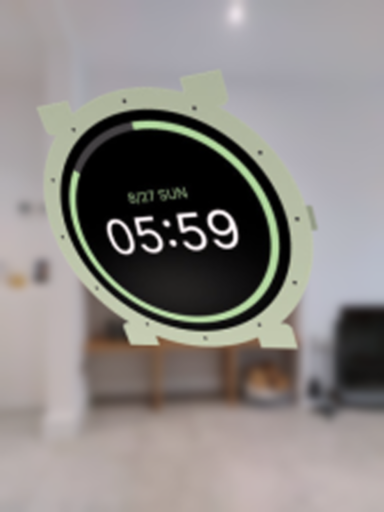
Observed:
{"hour": 5, "minute": 59}
